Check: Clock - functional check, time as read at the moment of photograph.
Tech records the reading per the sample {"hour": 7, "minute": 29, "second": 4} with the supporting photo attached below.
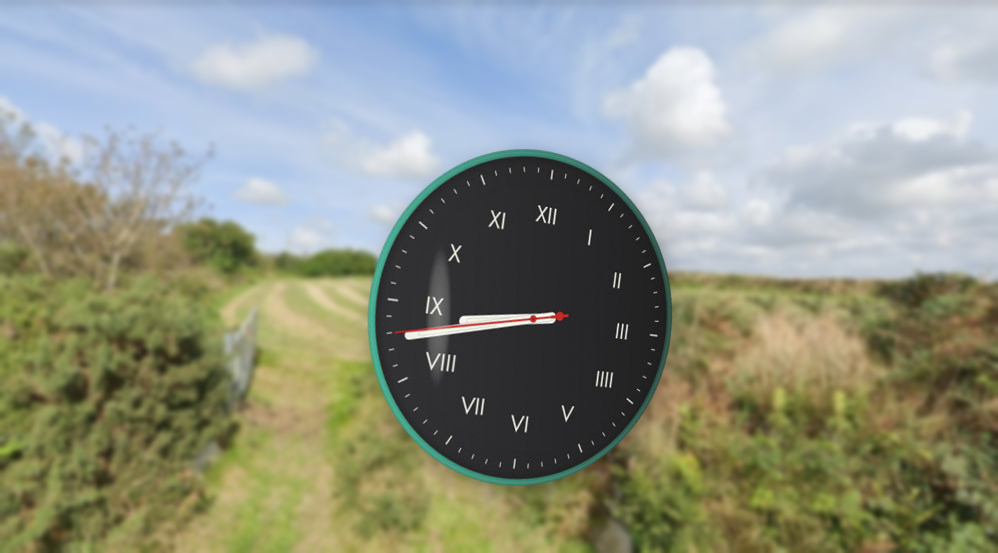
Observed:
{"hour": 8, "minute": 42, "second": 43}
